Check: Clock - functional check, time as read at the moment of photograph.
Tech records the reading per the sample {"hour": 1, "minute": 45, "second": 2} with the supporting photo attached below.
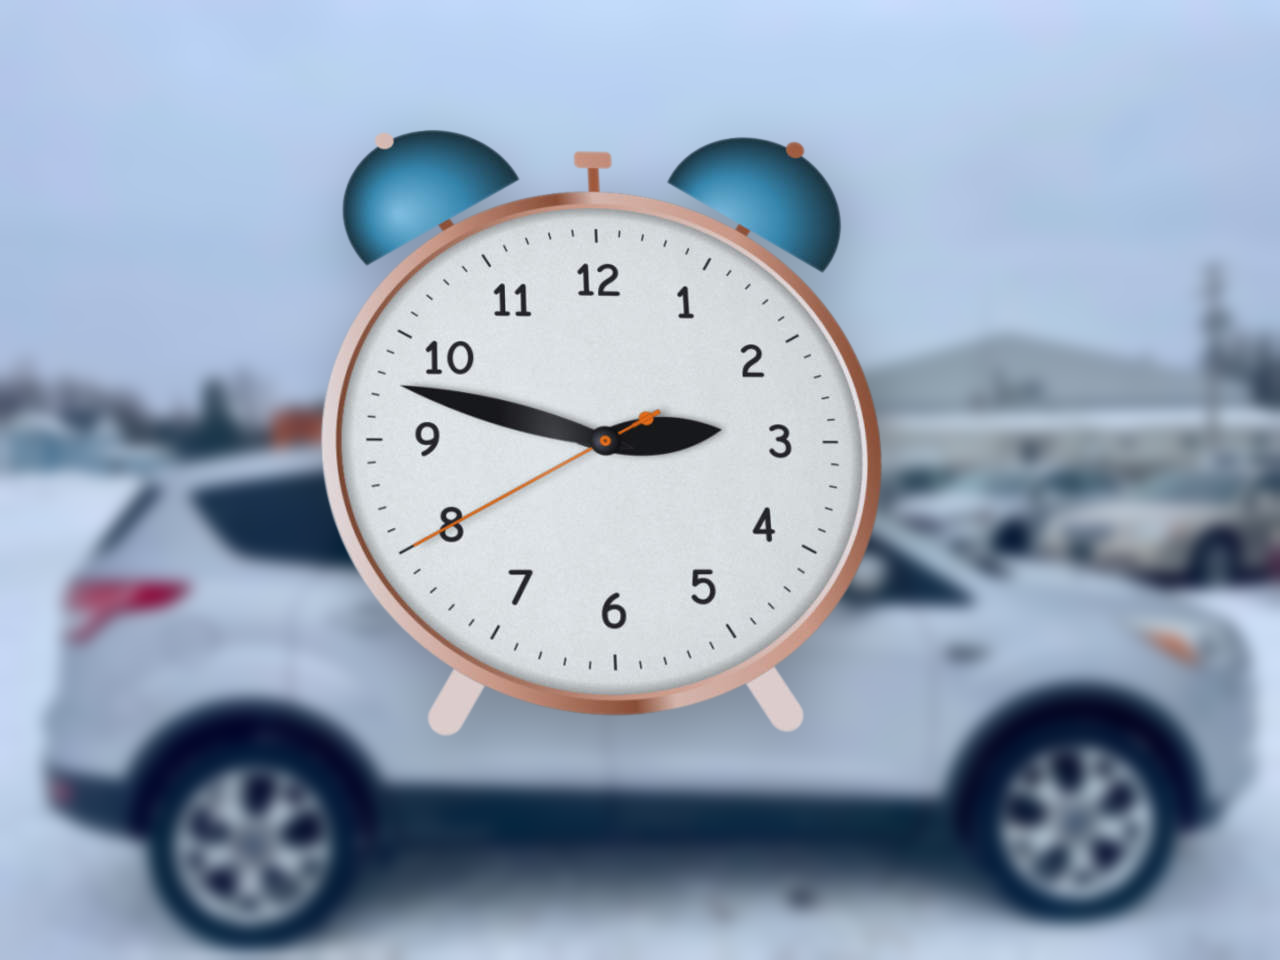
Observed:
{"hour": 2, "minute": 47, "second": 40}
